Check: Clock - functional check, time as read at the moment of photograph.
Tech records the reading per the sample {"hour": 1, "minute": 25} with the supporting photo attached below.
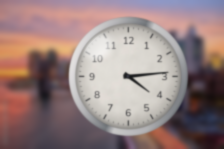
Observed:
{"hour": 4, "minute": 14}
